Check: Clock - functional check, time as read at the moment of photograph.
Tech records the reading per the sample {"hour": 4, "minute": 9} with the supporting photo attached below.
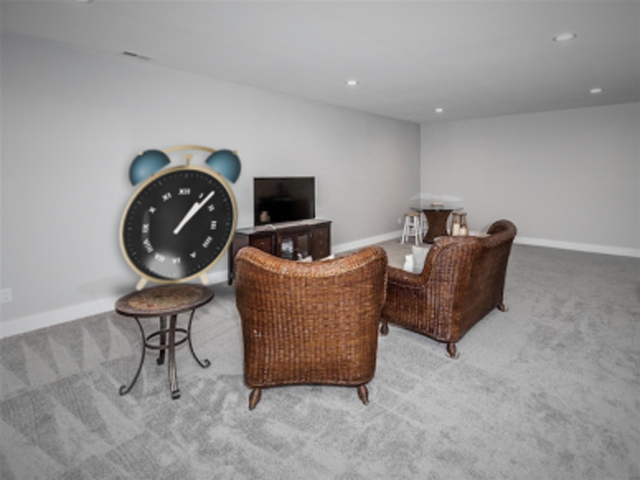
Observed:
{"hour": 1, "minute": 7}
